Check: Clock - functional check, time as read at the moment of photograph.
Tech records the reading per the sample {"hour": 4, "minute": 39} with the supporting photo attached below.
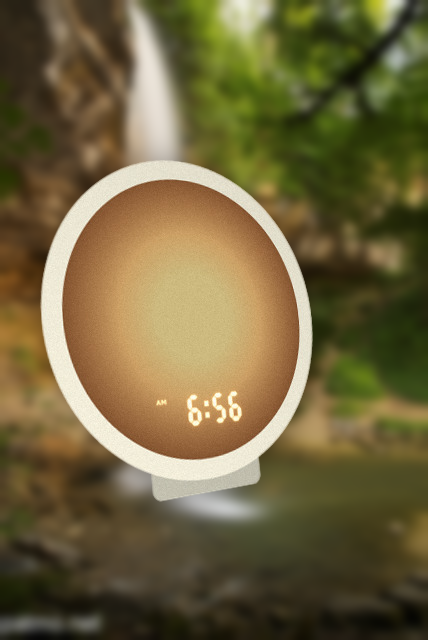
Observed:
{"hour": 6, "minute": 56}
